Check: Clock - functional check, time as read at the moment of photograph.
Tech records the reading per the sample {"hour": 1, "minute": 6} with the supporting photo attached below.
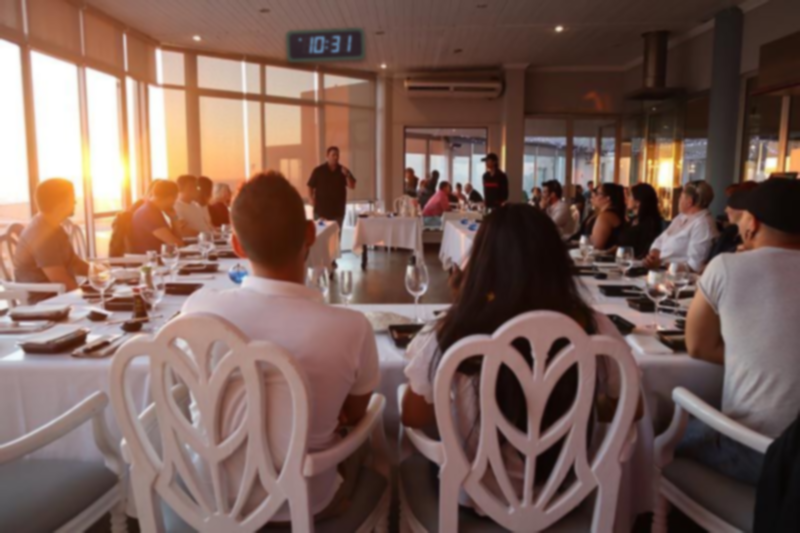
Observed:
{"hour": 10, "minute": 31}
